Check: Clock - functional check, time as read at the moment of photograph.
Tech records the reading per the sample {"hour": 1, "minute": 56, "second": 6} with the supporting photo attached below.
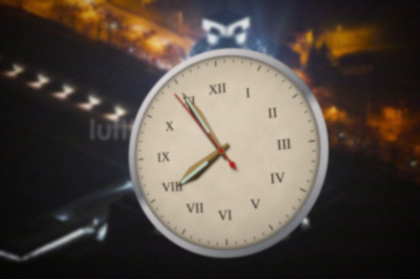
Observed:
{"hour": 7, "minute": 54, "second": 54}
